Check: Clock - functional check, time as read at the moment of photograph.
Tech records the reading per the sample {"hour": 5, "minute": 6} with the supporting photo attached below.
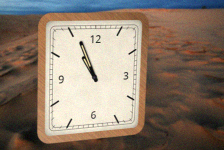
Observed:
{"hour": 10, "minute": 56}
